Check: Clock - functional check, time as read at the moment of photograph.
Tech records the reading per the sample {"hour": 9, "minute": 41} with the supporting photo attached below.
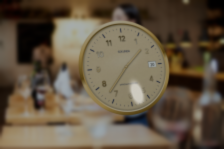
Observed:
{"hour": 1, "minute": 37}
